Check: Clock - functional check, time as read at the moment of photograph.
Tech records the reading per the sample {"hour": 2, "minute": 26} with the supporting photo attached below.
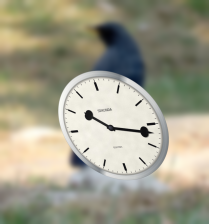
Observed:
{"hour": 10, "minute": 17}
